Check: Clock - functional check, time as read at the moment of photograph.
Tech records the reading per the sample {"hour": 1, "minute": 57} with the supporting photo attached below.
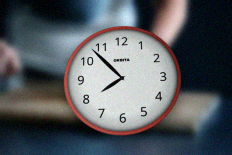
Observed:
{"hour": 7, "minute": 53}
